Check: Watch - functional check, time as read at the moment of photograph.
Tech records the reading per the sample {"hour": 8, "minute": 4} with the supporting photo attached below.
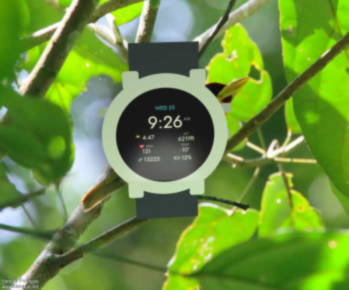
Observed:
{"hour": 9, "minute": 26}
